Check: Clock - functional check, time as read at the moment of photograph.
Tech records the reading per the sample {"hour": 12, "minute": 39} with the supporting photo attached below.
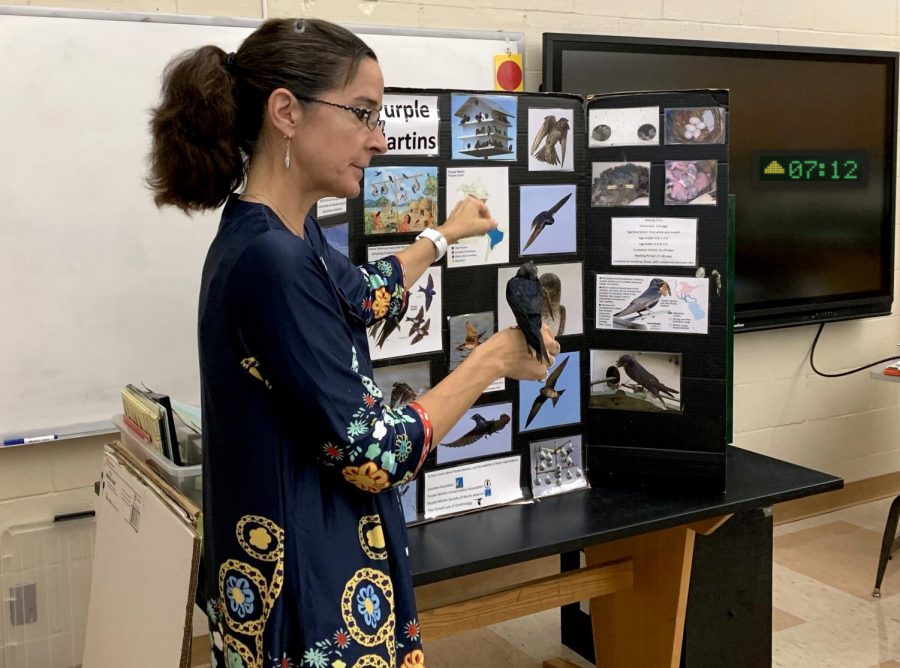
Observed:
{"hour": 7, "minute": 12}
